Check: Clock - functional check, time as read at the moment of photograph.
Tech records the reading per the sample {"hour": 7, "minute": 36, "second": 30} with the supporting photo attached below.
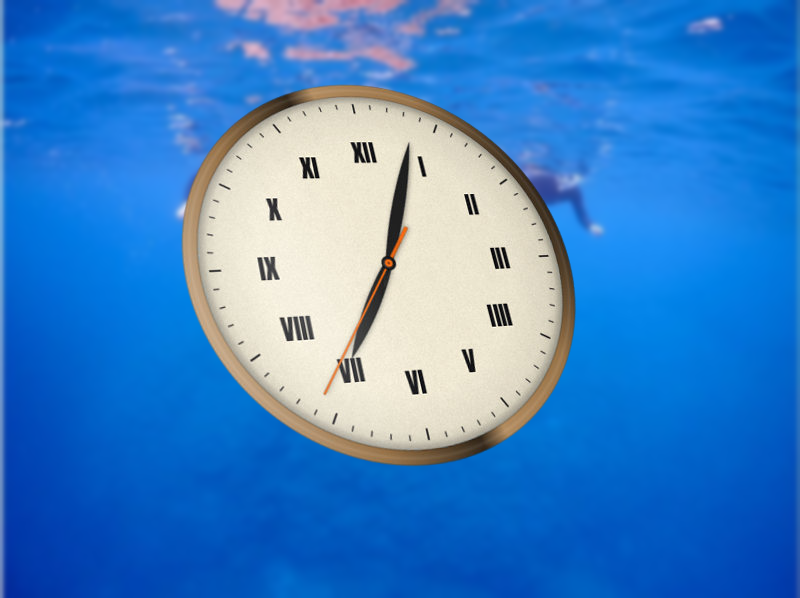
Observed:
{"hour": 7, "minute": 3, "second": 36}
